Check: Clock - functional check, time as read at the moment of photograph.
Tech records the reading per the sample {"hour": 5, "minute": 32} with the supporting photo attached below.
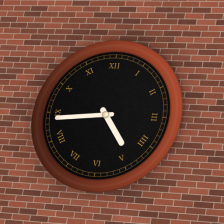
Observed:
{"hour": 4, "minute": 44}
